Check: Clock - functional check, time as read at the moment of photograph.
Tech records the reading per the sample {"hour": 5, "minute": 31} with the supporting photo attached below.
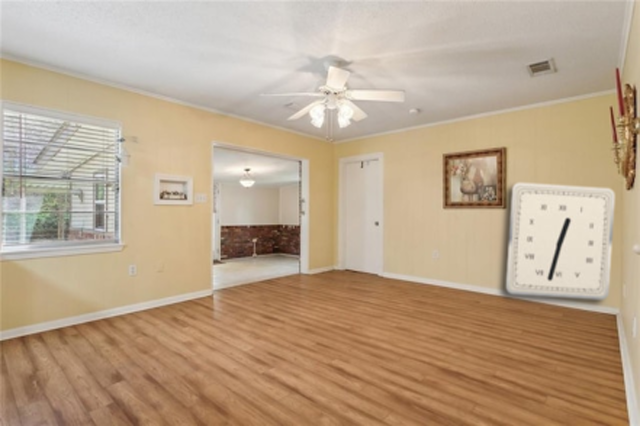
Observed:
{"hour": 12, "minute": 32}
